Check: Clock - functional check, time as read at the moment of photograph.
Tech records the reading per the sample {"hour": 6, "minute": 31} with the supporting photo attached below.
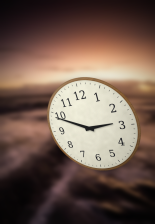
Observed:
{"hour": 2, "minute": 49}
